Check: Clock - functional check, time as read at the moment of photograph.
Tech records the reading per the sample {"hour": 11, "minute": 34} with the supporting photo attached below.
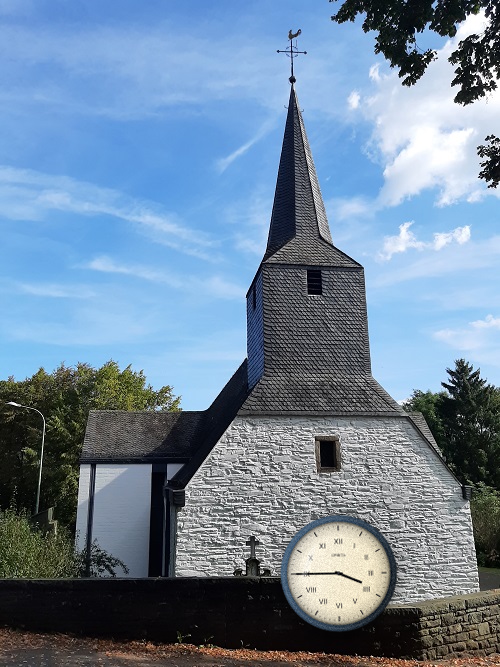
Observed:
{"hour": 3, "minute": 45}
